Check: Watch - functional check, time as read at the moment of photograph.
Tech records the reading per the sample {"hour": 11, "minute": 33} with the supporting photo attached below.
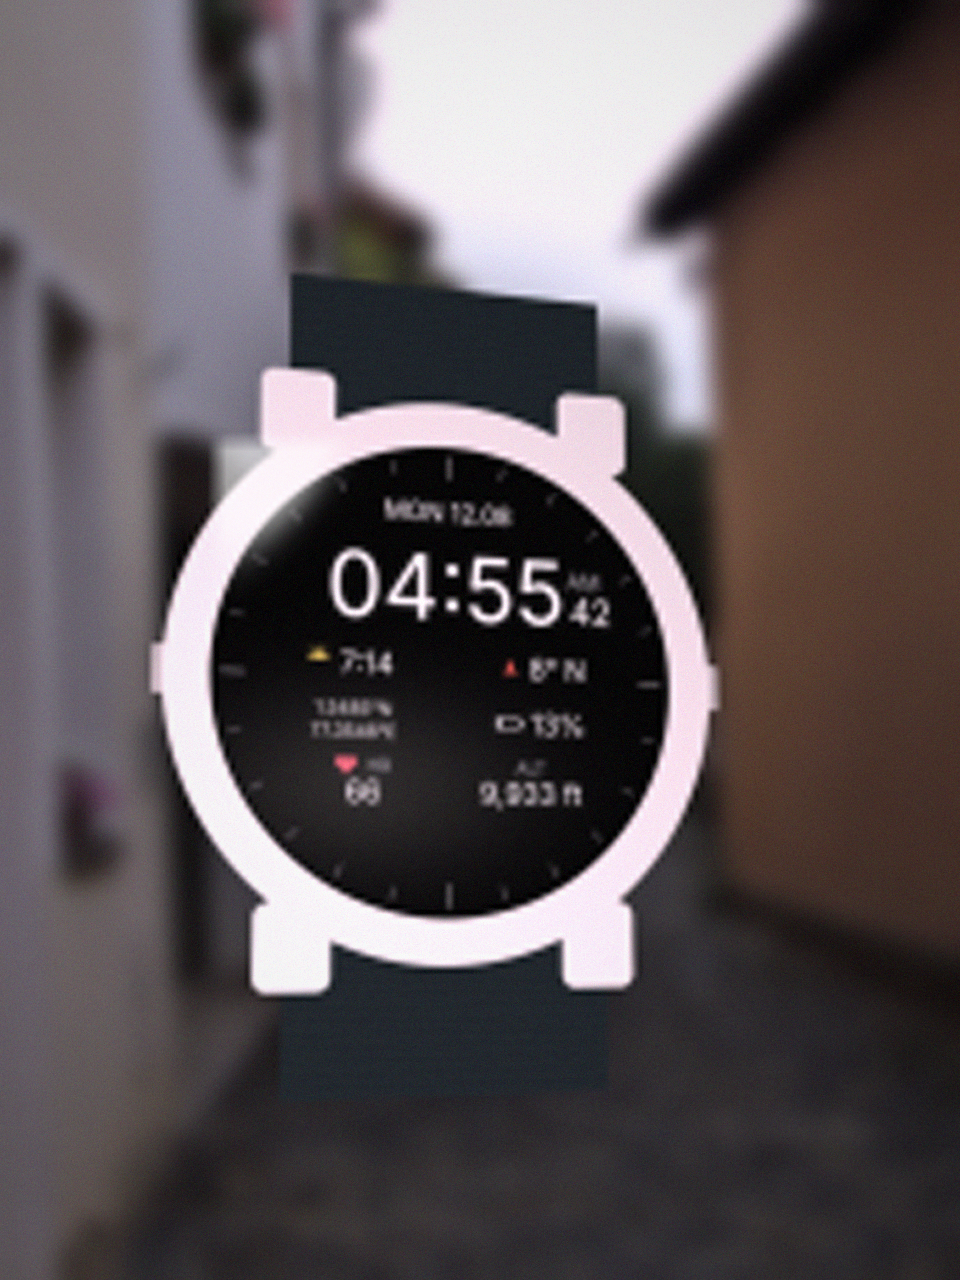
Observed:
{"hour": 4, "minute": 55}
